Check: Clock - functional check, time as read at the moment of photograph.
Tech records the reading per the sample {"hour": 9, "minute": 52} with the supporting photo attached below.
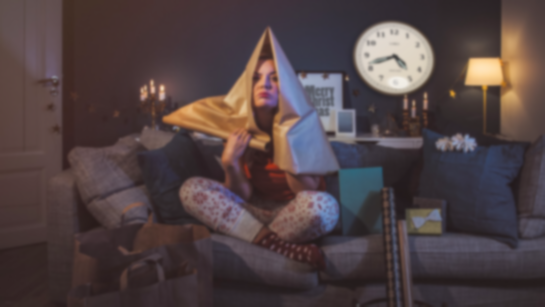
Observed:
{"hour": 4, "minute": 42}
